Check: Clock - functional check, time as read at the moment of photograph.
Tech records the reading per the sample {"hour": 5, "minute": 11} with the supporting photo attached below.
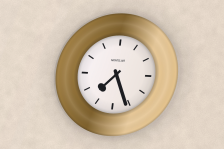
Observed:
{"hour": 7, "minute": 26}
